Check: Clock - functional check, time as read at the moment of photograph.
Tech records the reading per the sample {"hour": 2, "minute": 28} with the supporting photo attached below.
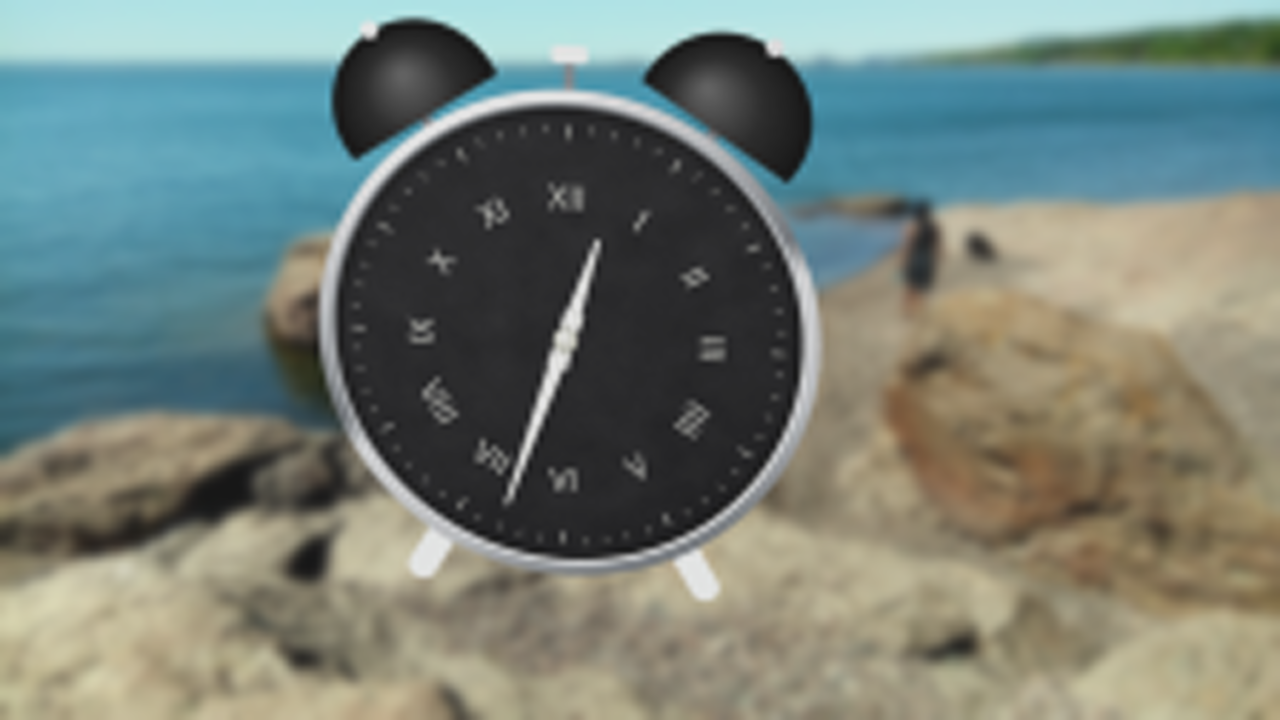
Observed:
{"hour": 12, "minute": 33}
